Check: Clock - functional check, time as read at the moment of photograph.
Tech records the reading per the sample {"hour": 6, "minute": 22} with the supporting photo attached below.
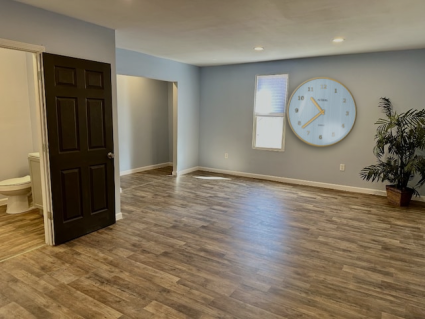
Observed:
{"hour": 10, "minute": 38}
